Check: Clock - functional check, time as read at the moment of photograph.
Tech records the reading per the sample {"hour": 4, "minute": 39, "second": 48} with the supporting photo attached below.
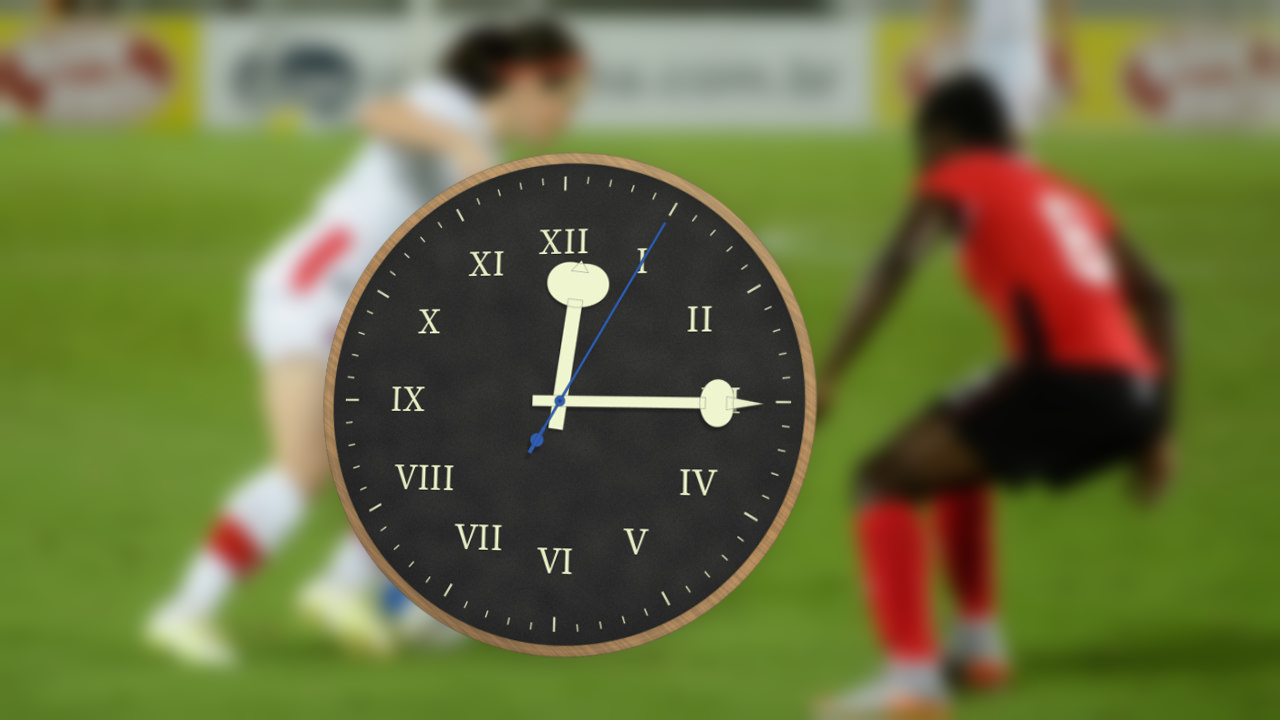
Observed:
{"hour": 12, "minute": 15, "second": 5}
